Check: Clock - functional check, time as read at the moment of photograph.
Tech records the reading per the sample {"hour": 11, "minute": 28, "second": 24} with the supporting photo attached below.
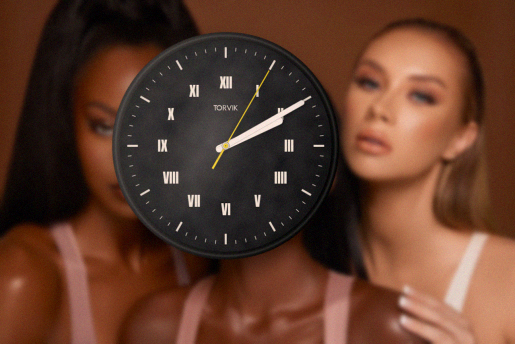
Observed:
{"hour": 2, "minute": 10, "second": 5}
